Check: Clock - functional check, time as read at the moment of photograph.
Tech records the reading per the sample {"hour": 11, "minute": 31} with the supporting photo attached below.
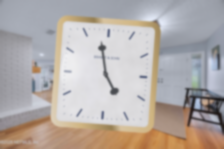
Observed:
{"hour": 4, "minute": 58}
